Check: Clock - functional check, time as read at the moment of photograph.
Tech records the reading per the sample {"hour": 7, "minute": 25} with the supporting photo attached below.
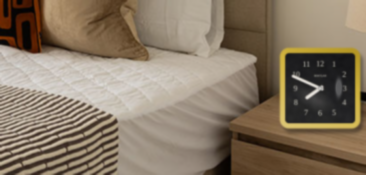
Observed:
{"hour": 7, "minute": 49}
